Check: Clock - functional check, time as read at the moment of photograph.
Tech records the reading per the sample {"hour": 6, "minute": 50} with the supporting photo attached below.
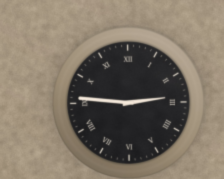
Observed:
{"hour": 2, "minute": 46}
